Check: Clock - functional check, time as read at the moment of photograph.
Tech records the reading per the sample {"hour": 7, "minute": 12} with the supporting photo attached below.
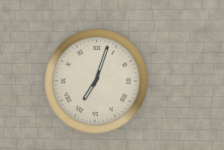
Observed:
{"hour": 7, "minute": 3}
